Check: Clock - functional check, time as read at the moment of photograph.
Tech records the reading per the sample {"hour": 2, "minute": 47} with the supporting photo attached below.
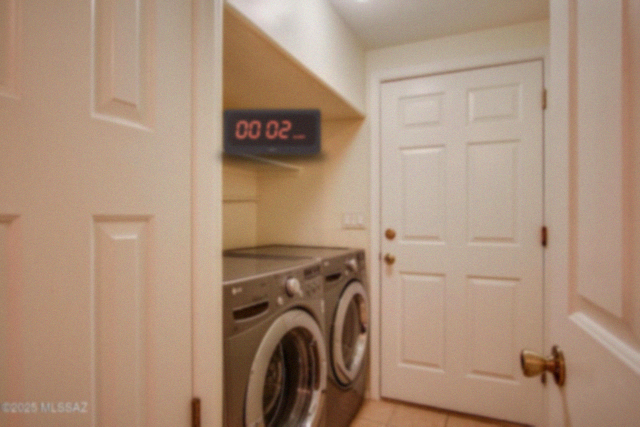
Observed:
{"hour": 0, "minute": 2}
